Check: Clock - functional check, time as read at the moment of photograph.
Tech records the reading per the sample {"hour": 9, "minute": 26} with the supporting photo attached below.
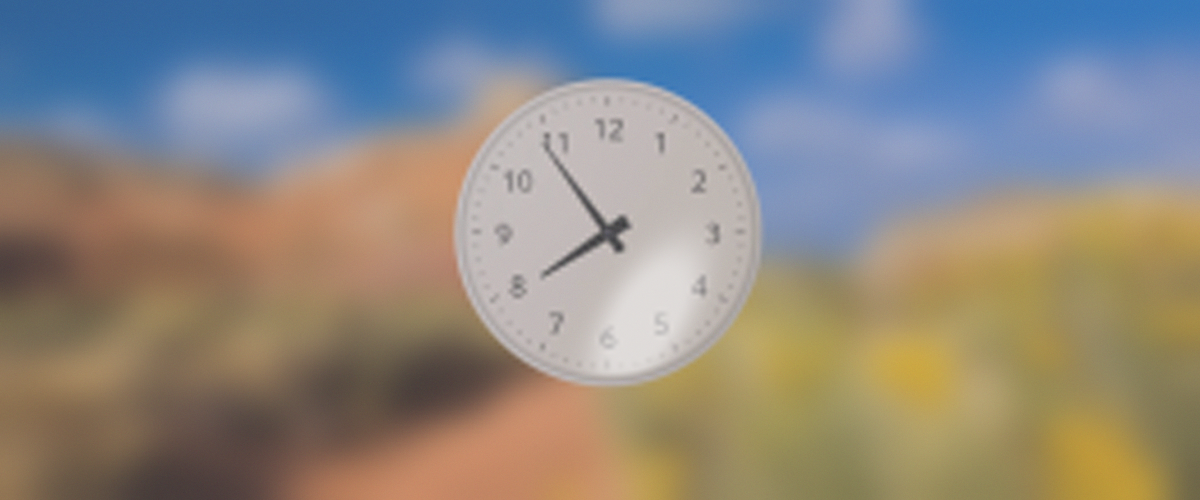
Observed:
{"hour": 7, "minute": 54}
